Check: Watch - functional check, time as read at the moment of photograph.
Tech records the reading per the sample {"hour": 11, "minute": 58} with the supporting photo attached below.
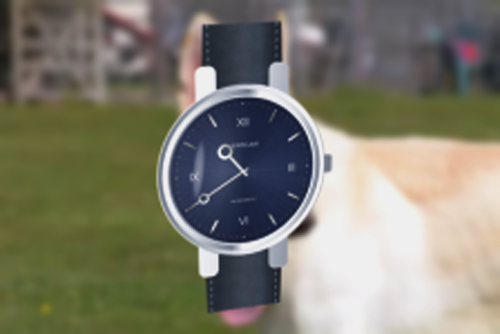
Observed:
{"hour": 10, "minute": 40}
